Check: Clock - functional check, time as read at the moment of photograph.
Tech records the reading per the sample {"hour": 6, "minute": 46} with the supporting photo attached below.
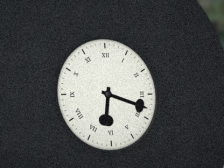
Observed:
{"hour": 6, "minute": 18}
